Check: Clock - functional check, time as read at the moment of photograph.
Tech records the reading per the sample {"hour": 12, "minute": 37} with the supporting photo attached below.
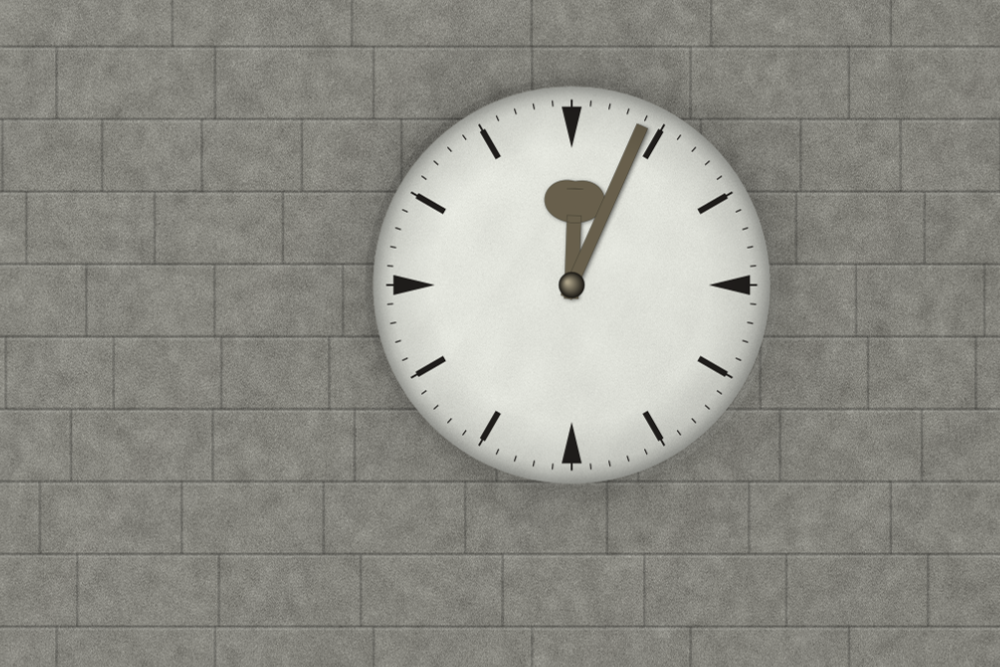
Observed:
{"hour": 12, "minute": 4}
